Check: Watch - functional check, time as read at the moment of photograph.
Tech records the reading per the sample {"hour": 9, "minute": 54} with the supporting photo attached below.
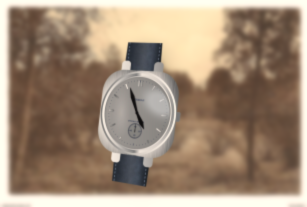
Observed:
{"hour": 4, "minute": 56}
